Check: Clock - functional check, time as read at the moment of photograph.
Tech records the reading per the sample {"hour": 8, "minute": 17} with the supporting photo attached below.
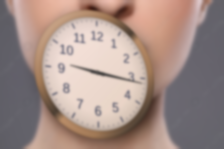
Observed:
{"hour": 9, "minute": 16}
